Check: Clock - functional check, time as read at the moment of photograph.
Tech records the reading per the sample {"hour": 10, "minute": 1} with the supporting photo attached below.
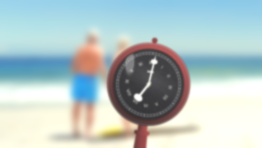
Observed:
{"hour": 7, "minute": 1}
